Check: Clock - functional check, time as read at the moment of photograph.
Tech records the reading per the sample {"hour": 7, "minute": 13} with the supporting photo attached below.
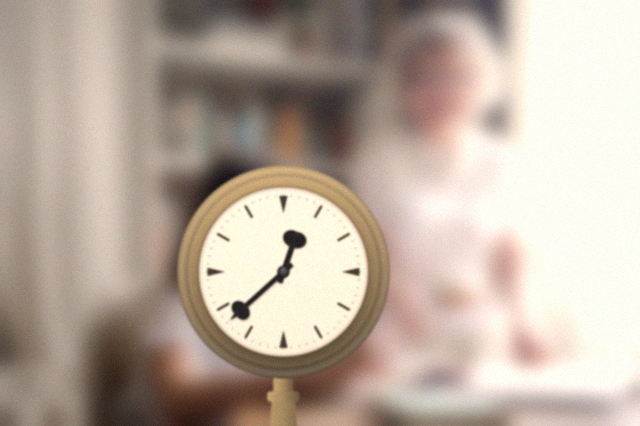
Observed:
{"hour": 12, "minute": 38}
